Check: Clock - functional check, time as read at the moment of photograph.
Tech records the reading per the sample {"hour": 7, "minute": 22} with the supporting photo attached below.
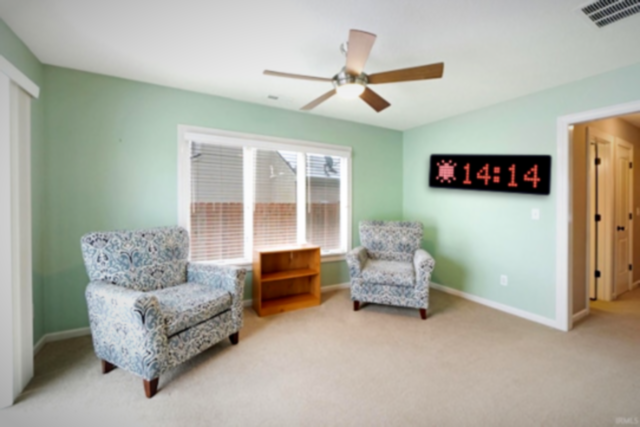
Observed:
{"hour": 14, "minute": 14}
